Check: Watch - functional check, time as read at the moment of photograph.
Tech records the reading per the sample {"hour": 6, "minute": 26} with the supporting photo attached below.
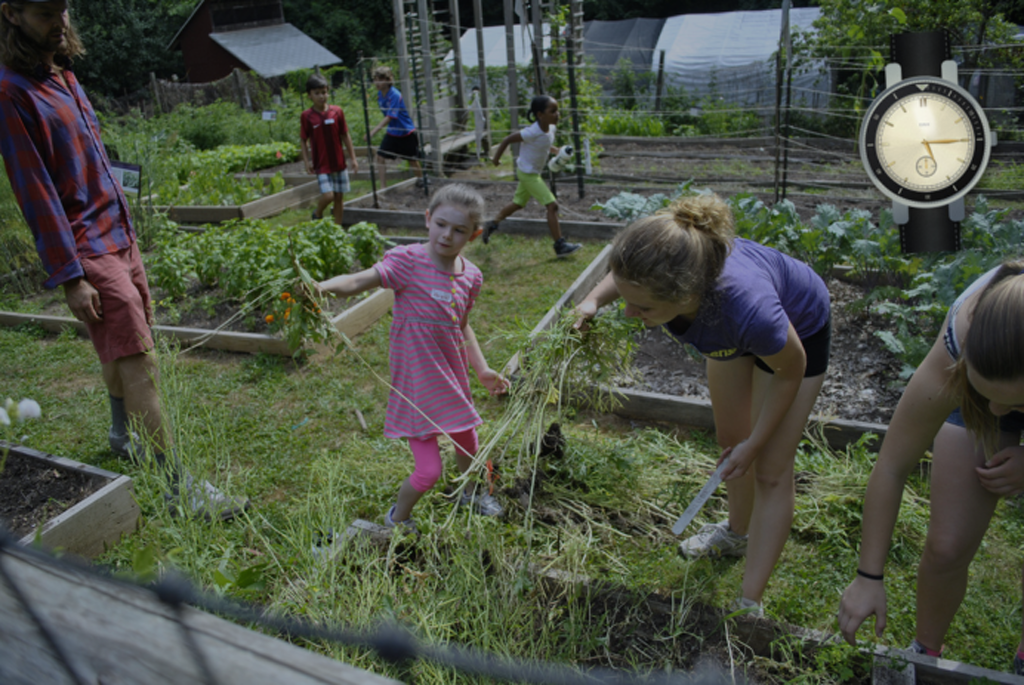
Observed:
{"hour": 5, "minute": 15}
